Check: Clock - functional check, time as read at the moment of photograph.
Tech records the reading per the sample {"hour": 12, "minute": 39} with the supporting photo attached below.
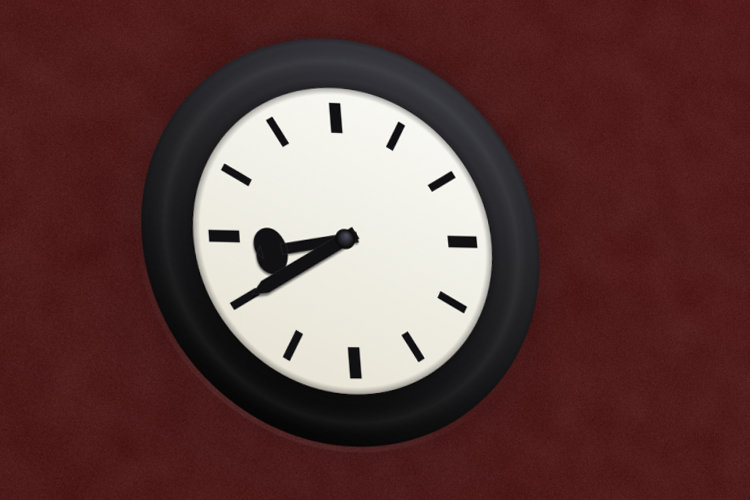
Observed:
{"hour": 8, "minute": 40}
